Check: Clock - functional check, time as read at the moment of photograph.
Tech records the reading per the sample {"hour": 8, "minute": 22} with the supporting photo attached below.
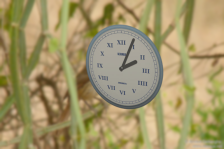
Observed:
{"hour": 2, "minute": 4}
